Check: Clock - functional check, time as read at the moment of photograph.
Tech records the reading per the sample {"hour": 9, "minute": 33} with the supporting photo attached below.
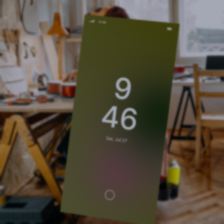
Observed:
{"hour": 9, "minute": 46}
